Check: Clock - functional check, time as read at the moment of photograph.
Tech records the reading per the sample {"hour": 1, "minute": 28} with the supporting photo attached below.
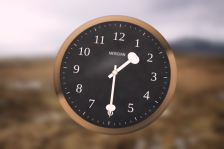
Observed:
{"hour": 1, "minute": 30}
